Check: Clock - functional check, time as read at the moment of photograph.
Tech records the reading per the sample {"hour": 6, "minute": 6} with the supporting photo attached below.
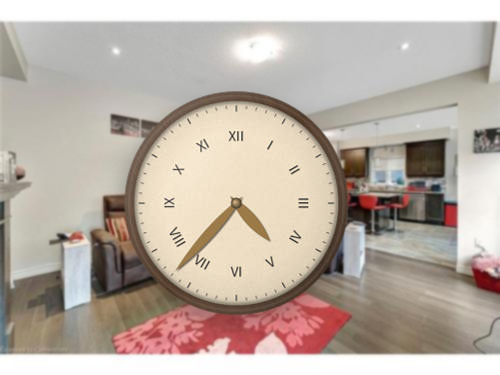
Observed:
{"hour": 4, "minute": 37}
